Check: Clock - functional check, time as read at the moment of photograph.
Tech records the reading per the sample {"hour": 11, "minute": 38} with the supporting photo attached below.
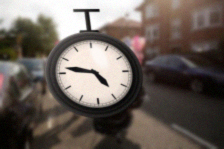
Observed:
{"hour": 4, "minute": 47}
